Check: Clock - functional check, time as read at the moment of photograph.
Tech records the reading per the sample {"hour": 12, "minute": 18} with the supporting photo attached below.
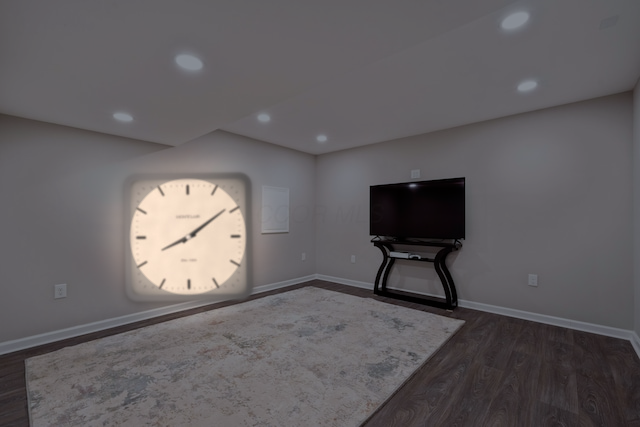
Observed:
{"hour": 8, "minute": 9}
